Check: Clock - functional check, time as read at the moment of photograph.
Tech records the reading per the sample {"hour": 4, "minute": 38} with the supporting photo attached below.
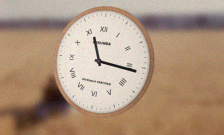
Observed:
{"hour": 11, "minute": 16}
